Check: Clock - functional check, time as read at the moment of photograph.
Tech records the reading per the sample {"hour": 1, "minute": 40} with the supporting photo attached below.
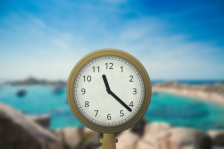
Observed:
{"hour": 11, "minute": 22}
